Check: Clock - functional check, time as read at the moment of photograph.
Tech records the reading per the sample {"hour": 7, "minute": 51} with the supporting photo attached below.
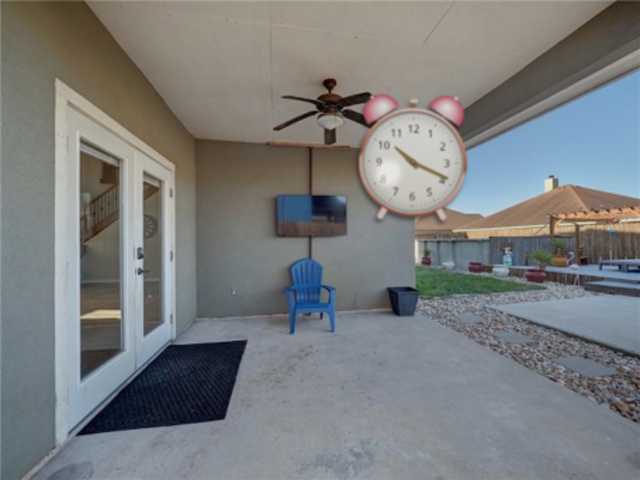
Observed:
{"hour": 10, "minute": 19}
